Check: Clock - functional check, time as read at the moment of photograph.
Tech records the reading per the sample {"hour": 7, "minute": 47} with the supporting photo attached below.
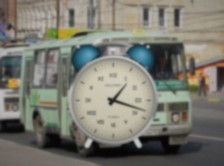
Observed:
{"hour": 1, "minute": 18}
